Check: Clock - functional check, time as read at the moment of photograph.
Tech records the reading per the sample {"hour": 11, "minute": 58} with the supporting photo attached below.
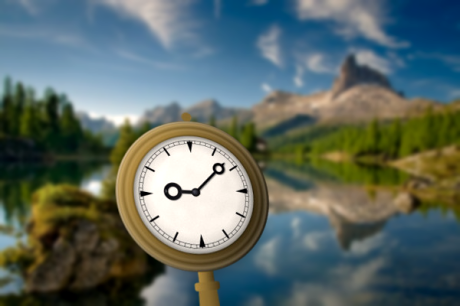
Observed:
{"hour": 9, "minute": 8}
